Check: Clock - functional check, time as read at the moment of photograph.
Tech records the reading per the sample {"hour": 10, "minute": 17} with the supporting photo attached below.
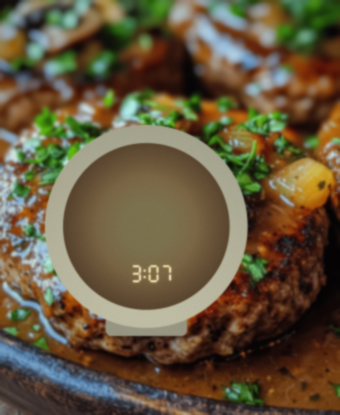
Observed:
{"hour": 3, "minute": 7}
